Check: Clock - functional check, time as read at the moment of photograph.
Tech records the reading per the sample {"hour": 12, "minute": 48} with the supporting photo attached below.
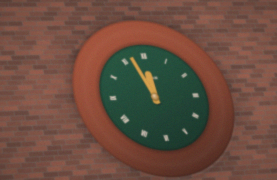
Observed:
{"hour": 11, "minute": 57}
